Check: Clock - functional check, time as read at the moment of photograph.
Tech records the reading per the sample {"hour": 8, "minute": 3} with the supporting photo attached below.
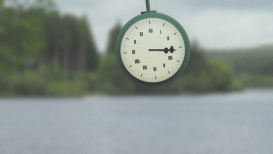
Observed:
{"hour": 3, "minute": 16}
